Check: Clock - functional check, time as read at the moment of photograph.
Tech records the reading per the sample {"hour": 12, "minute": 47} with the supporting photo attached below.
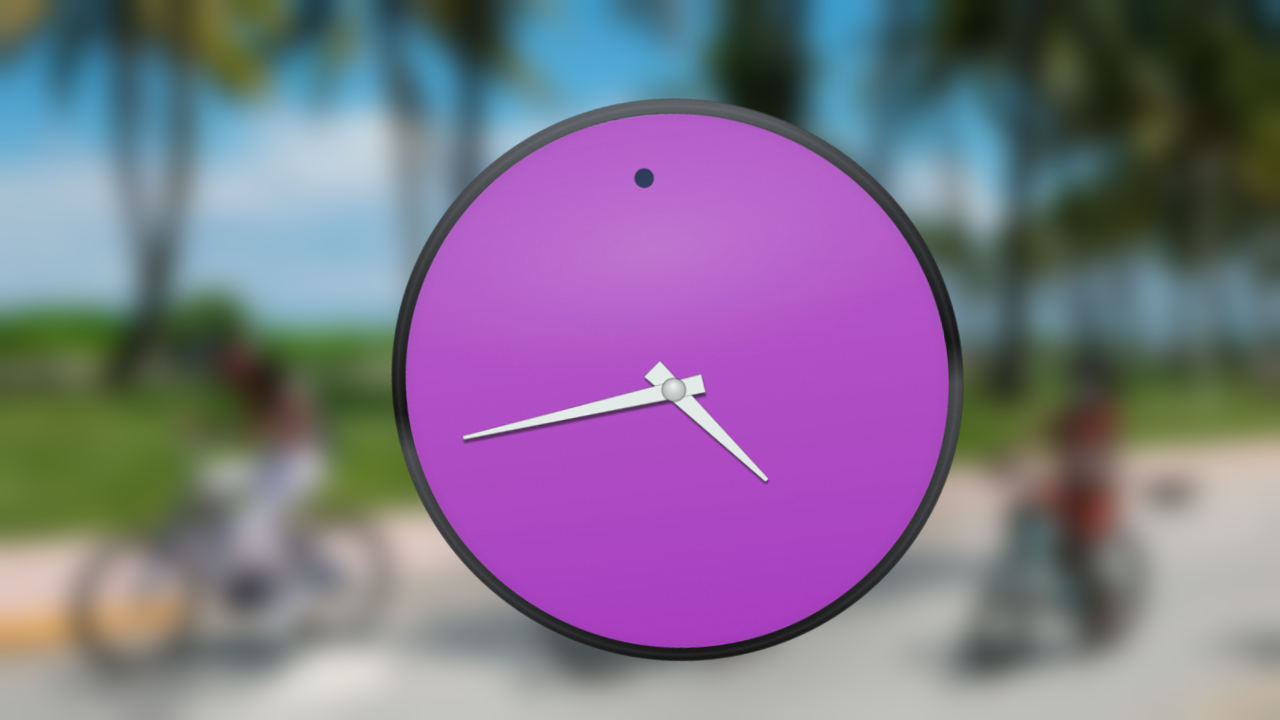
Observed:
{"hour": 4, "minute": 44}
